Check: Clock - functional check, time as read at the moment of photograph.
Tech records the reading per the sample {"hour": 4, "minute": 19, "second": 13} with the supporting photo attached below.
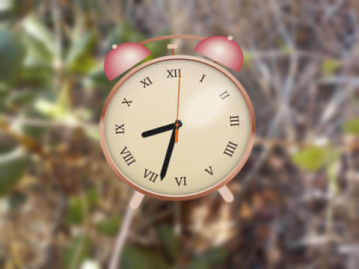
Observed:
{"hour": 8, "minute": 33, "second": 1}
